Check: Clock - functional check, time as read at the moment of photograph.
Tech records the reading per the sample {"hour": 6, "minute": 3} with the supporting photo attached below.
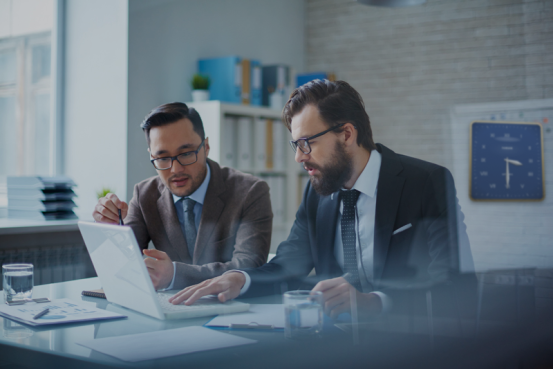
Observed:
{"hour": 3, "minute": 30}
